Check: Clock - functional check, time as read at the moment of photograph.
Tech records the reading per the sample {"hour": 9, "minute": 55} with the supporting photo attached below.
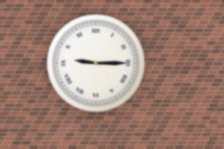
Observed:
{"hour": 9, "minute": 15}
